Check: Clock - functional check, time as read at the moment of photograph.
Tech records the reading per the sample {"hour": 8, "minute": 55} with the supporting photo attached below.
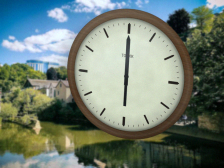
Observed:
{"hour": 6, "minute": 0}
